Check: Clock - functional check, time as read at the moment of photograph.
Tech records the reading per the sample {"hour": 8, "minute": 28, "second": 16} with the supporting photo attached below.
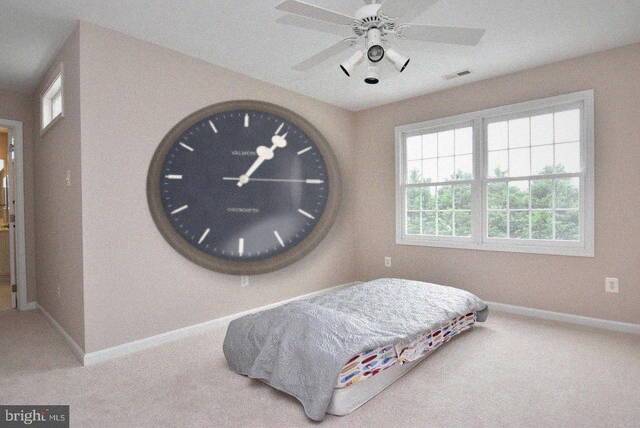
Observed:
{"hour": 1, "minute": 6, "second": 15}
